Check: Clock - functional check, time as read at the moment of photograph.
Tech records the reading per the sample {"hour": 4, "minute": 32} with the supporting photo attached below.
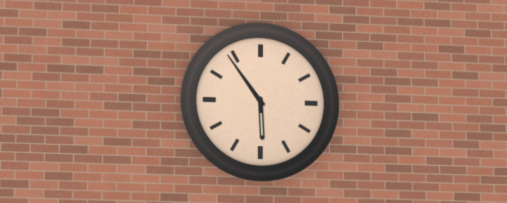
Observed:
{"hour": 5, "minute": 54}
